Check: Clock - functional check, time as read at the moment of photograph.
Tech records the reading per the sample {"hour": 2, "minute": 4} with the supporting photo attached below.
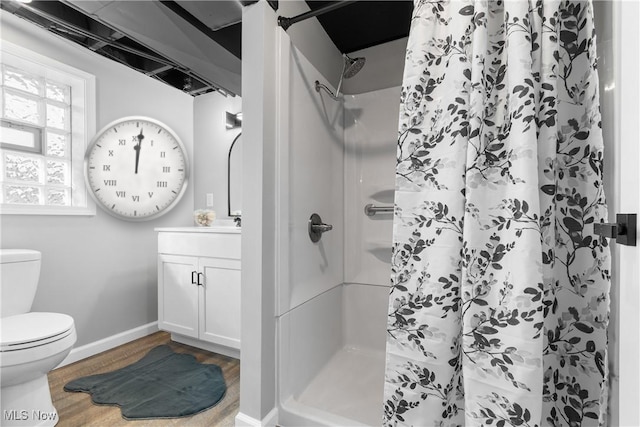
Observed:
{"hour": 12, "minute": 1}
